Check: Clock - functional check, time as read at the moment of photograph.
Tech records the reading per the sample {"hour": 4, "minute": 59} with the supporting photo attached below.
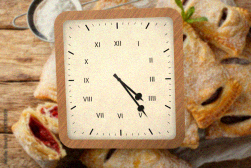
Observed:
{"hour": 4, "minute": 24}
